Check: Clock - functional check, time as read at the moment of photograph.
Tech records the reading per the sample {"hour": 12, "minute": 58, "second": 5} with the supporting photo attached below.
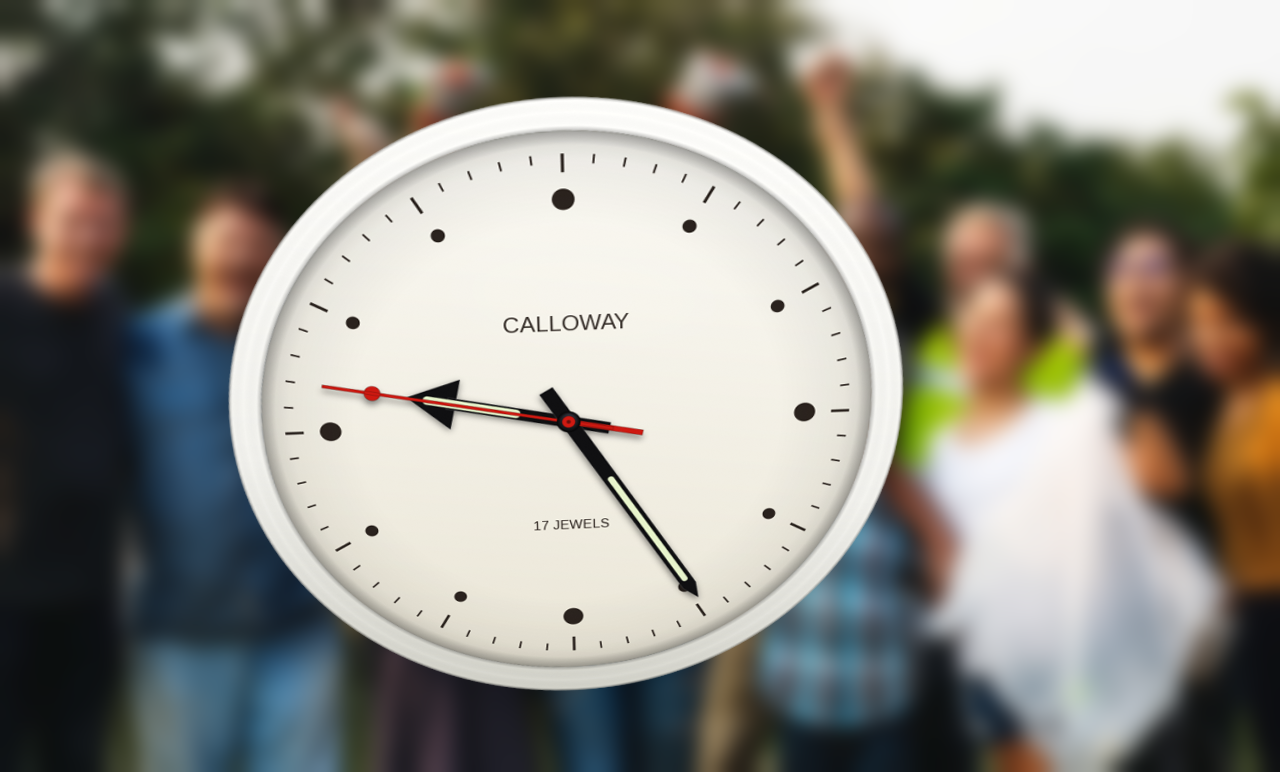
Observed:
{"hour": 9, "minute": 24, "second": 47}
